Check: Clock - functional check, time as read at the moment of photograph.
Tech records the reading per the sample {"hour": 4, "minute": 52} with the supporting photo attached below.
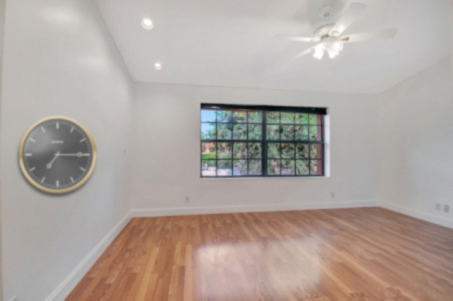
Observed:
{"hour": 7, "minute": 15}
